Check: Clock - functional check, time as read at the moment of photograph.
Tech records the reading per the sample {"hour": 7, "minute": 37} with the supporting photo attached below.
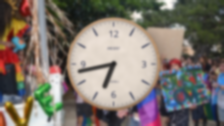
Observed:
{"hour": 6, "minute": 43}
